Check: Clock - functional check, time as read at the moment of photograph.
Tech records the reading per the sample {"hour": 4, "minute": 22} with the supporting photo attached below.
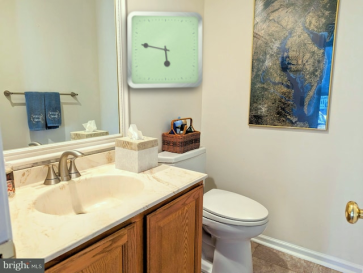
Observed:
{"hour": 5, "minute": 47}
